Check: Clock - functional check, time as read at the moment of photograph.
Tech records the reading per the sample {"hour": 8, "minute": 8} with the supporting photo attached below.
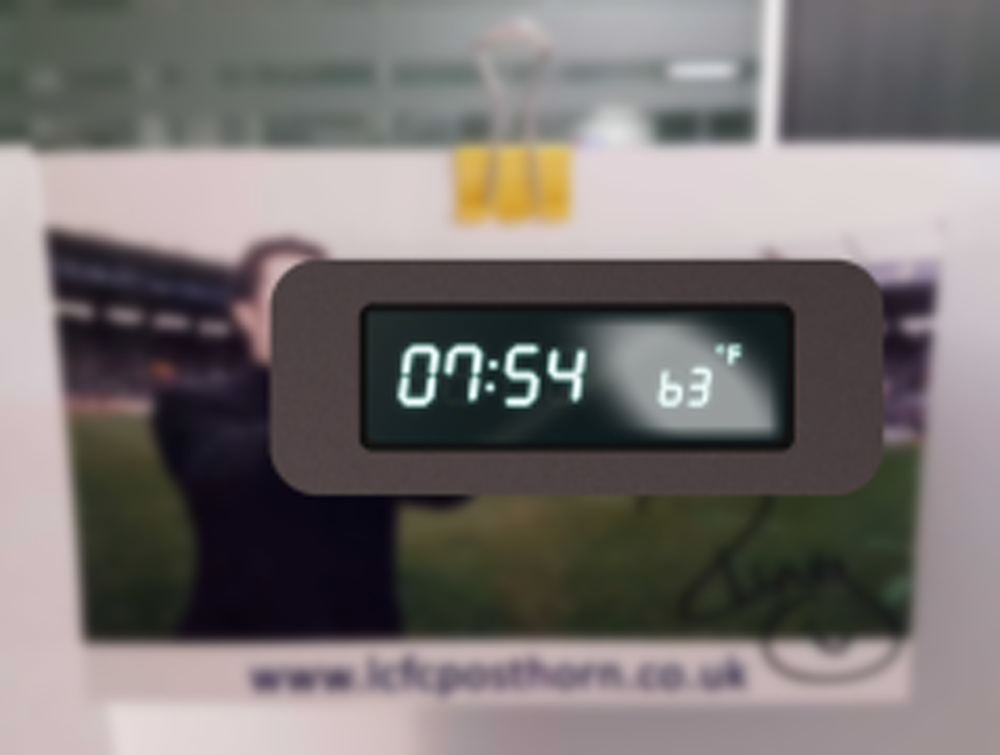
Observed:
{"hour": 7, "minute": 54}
